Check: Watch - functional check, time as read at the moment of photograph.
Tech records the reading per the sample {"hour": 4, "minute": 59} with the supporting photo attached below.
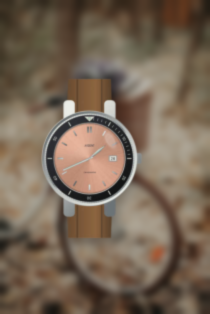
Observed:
{"hour": 1, "minute": 41}
